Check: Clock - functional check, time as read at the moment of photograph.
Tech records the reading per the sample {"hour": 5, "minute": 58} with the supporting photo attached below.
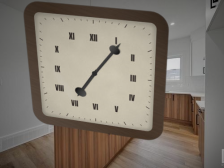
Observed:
{"hour": 7, "minute": 6}
